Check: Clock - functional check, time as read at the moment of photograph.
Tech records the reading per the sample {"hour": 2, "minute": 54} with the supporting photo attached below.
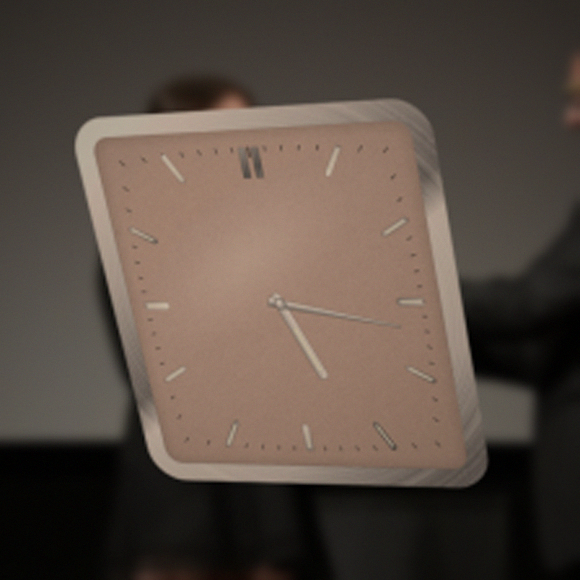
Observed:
{"hour": 5, "minute": 17}
